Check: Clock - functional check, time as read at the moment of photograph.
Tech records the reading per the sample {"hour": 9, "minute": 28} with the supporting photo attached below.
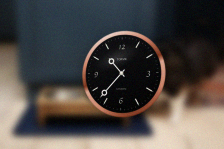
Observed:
{"hour": 10, "minute": 37}
